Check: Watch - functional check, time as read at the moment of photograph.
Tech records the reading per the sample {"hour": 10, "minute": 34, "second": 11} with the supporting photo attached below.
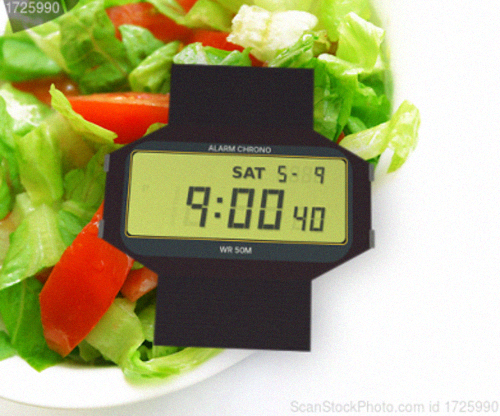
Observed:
{"hour": 9, "minute": 0, "second": 40}
